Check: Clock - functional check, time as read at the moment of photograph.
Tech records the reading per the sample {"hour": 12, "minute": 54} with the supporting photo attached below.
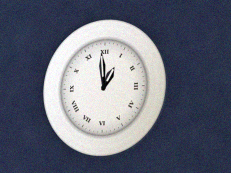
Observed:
{"hour": 12, "minute": 59}
